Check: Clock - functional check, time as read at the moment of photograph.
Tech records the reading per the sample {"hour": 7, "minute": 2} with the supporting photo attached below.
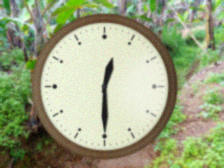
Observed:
{"hour": 12, "minute": 30}
